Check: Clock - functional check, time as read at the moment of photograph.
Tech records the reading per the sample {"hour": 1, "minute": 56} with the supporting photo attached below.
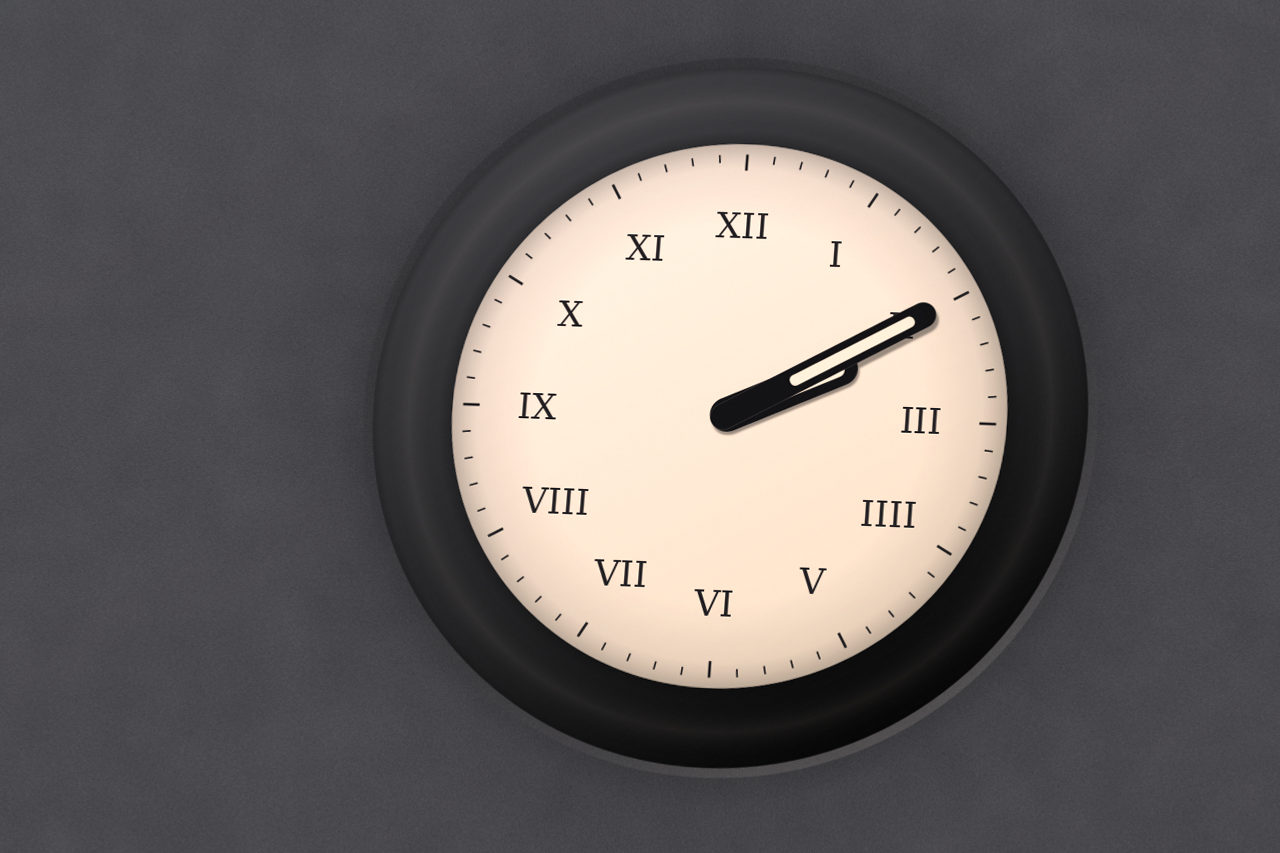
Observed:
{"hour": 2, "minute": 10}
